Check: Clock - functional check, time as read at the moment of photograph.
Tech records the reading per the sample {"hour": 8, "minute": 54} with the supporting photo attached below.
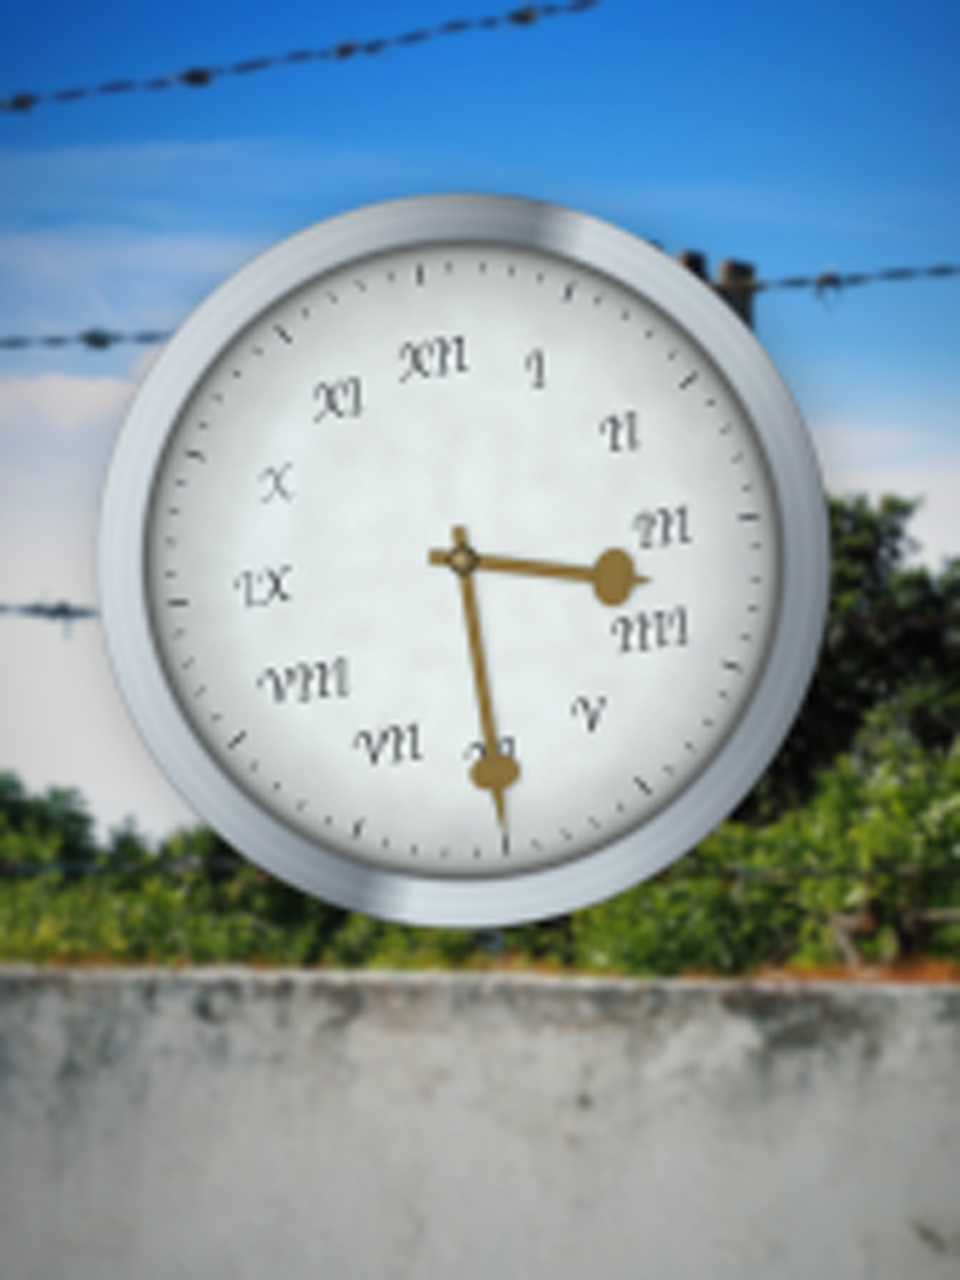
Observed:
{"hour": 3, "minute": 30}
